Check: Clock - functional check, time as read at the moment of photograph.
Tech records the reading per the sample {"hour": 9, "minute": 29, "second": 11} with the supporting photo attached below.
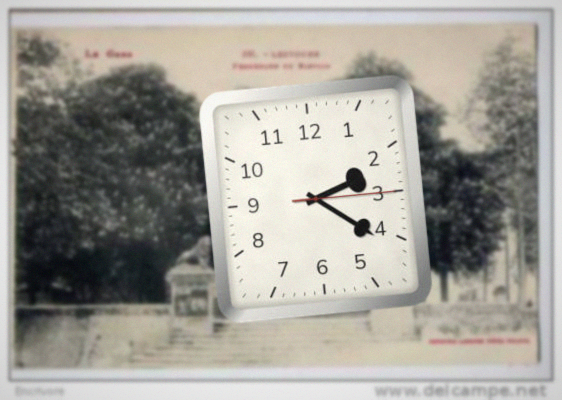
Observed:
{"hour": 2, "minute": 21, "second": 15}
